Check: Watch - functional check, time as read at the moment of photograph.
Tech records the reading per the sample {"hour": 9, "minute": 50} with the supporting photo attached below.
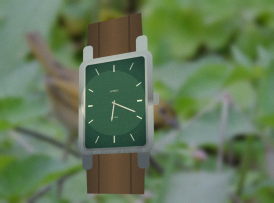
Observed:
{"hour": 6, "minute": 19}
